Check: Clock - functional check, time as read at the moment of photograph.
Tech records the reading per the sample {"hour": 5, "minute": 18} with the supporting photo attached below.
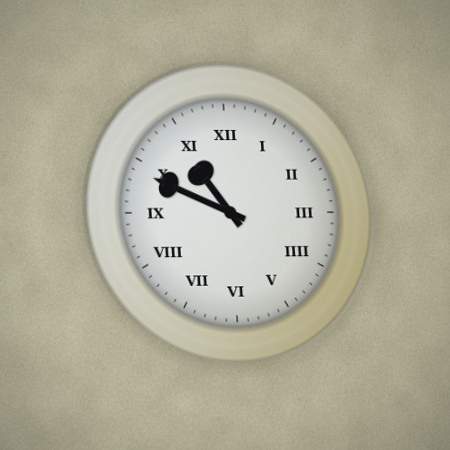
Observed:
{"hour": 10, "minute": 49}
